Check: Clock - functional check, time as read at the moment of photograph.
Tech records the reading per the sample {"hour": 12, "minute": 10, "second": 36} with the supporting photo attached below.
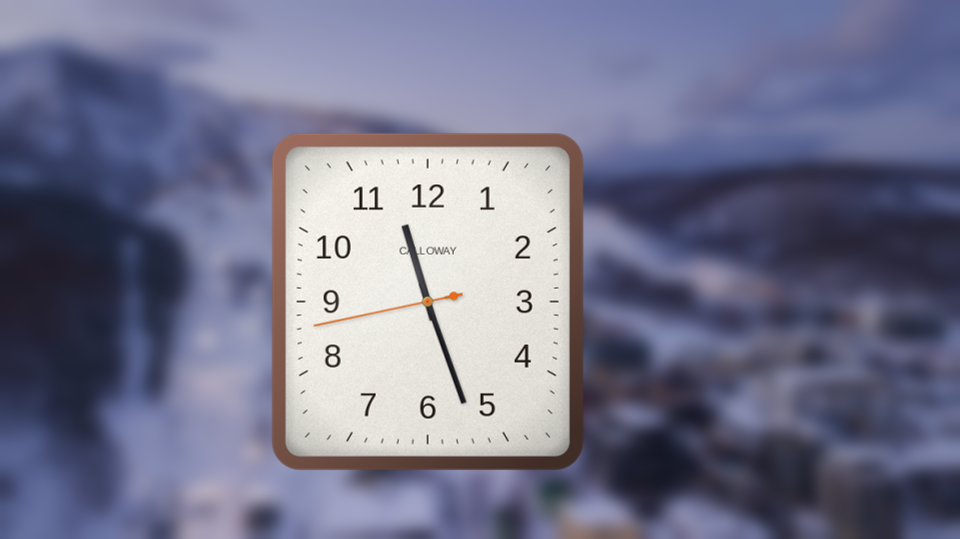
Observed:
{"hour": 11, "minute": 26, "second": 43}
